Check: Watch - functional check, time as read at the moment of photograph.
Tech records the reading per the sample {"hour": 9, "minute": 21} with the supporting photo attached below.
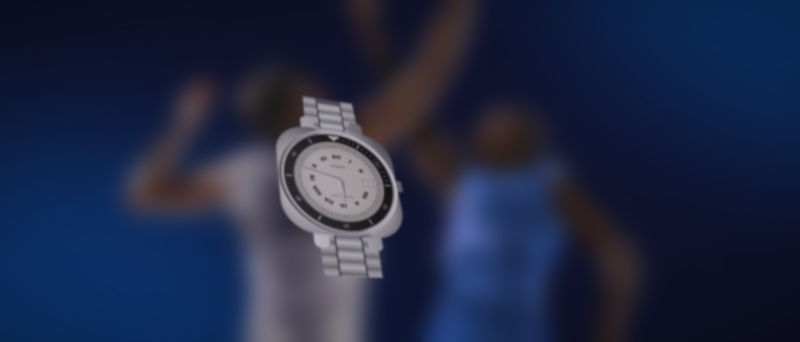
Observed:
{"hour": 5, "minute": 48}
